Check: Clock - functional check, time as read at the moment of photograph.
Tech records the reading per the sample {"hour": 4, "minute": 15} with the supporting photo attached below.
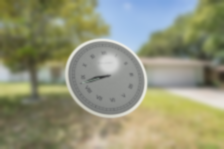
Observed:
{"hour": 8, "minute": 43}
